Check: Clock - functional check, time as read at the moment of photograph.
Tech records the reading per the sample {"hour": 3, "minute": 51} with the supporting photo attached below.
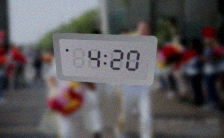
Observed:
{"hour": 4, "minute": 20}
